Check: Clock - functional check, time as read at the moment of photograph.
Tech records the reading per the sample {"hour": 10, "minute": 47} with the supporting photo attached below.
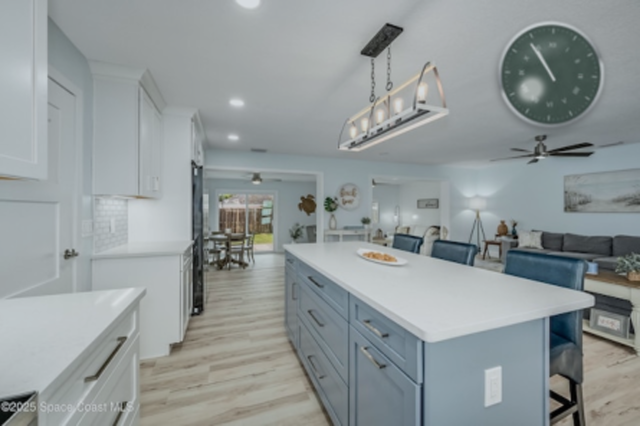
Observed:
{"hour": 10, "minute": 54}
